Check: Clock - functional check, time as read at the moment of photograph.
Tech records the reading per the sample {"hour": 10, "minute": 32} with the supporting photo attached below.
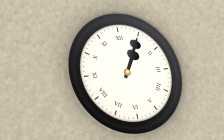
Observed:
{"hour": 1, "minute": 5}
